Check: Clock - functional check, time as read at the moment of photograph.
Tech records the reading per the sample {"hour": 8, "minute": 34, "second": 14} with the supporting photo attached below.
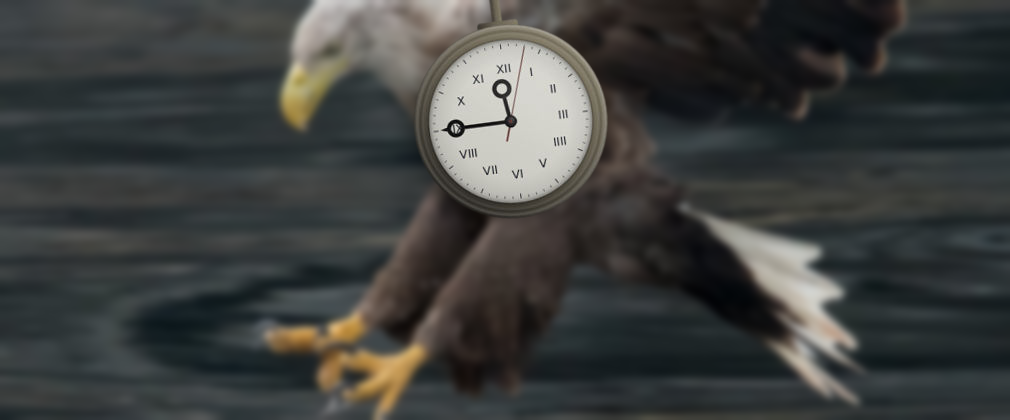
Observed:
{"hour": 11, "minute": 45, "second": 3}
